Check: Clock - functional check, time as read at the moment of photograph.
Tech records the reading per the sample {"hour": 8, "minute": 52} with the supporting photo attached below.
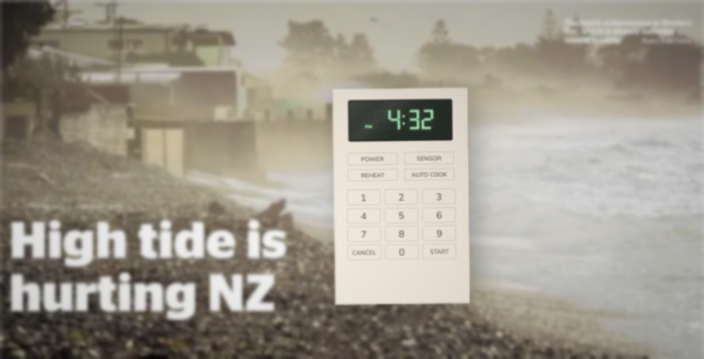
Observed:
{"hour": 4, "minute": 32}
